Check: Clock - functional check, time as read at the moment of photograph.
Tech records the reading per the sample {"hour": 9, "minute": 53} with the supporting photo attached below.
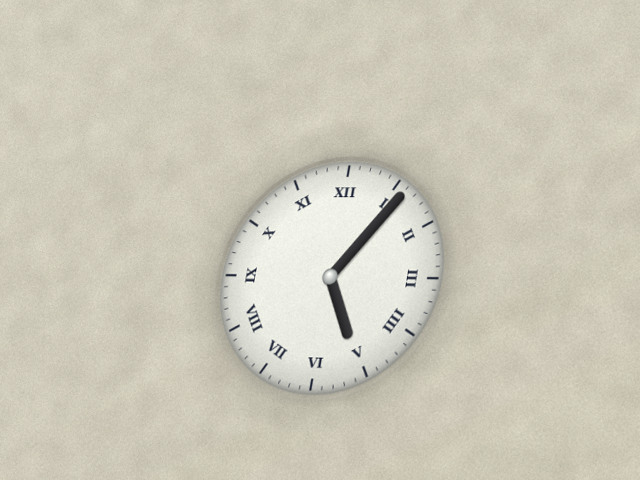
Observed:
{"hour": 5, "minute": 6}
